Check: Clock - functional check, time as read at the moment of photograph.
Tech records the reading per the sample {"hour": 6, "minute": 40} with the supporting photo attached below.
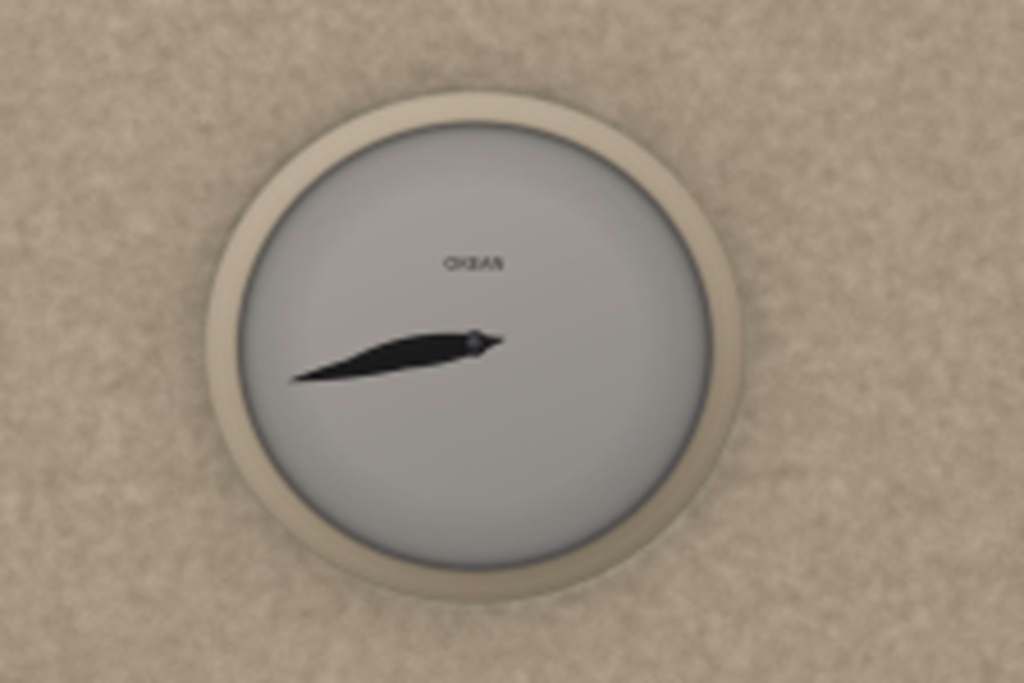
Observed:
{"hour": 8, "minute": 43}
